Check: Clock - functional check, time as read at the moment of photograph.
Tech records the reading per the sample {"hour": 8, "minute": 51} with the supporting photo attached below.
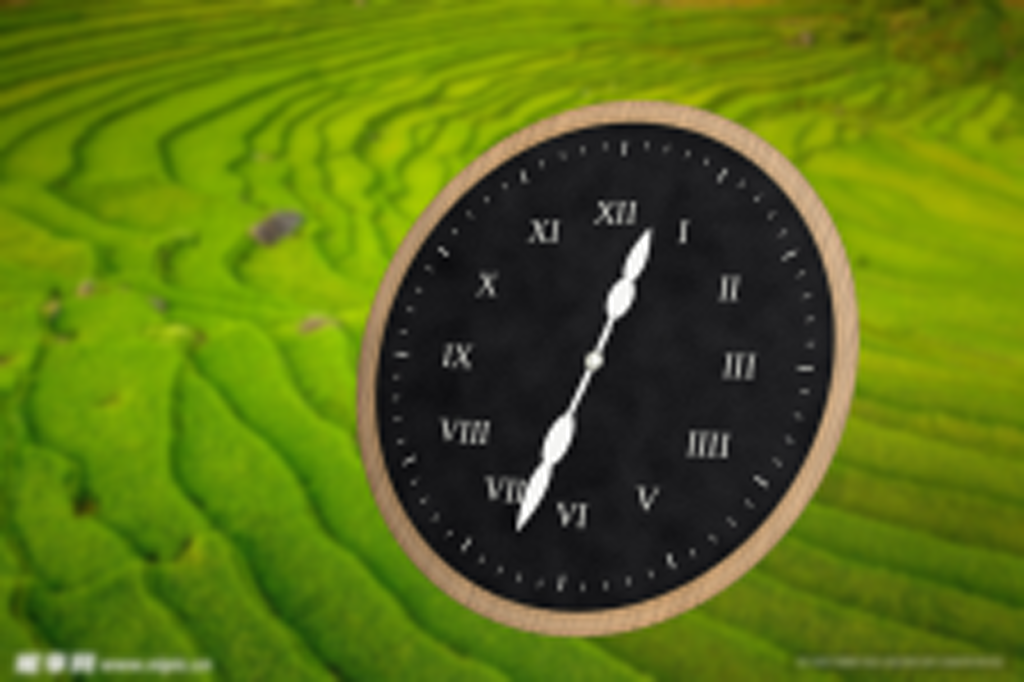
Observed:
{"hour": 12, "minute": 33}
